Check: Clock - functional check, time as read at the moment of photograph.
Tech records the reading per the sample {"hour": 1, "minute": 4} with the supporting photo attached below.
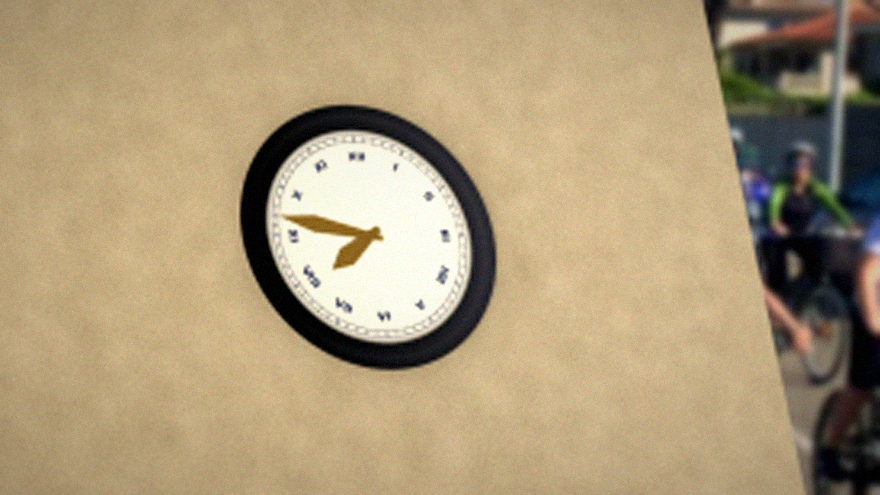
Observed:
{"hour": 7, "minute": 47}
